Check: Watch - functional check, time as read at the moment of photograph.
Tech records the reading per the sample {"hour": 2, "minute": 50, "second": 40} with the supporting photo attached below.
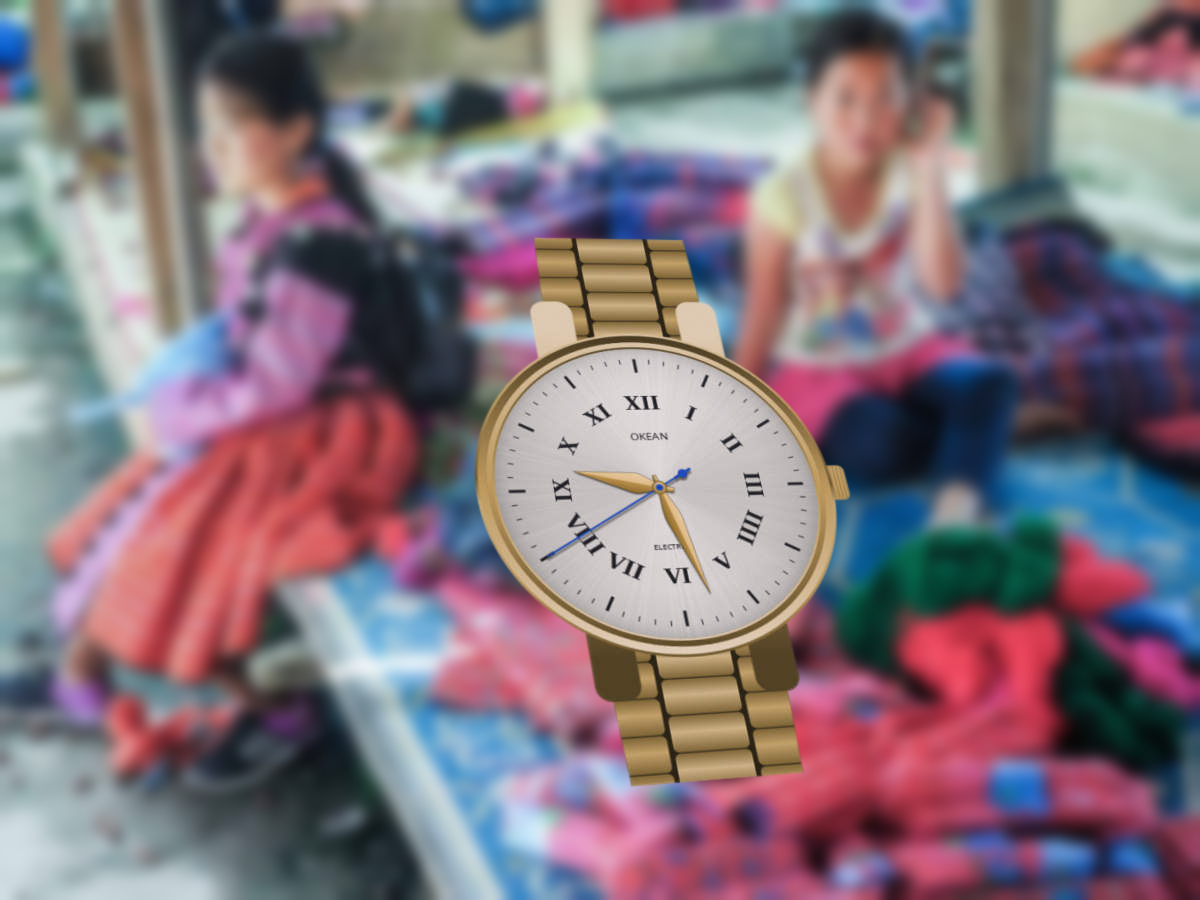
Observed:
{"hour": 9, "minute": 27, "second": 40}
